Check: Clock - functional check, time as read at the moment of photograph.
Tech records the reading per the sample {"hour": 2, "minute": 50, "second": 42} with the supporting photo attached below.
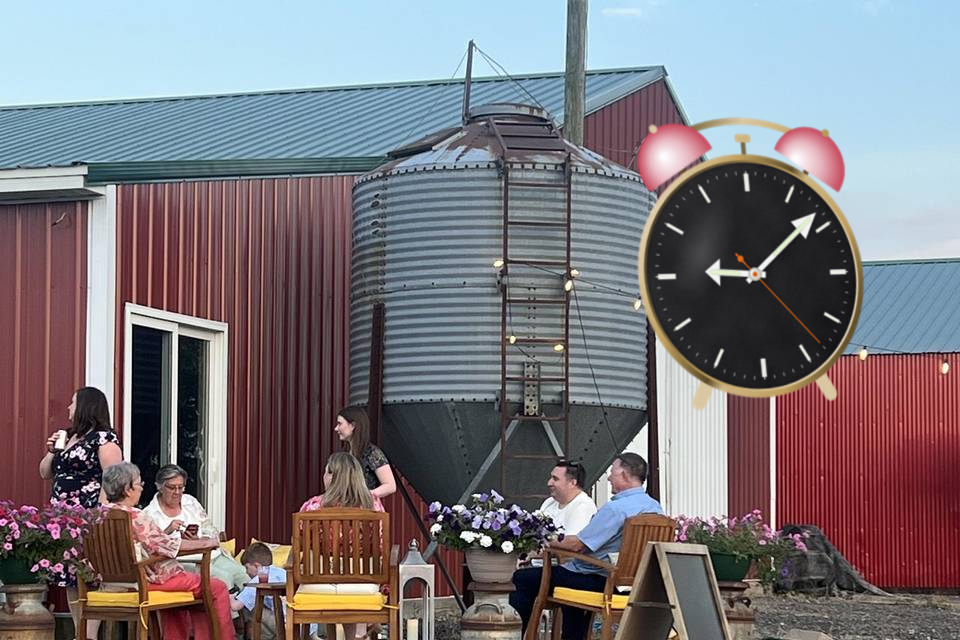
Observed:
{"hour": 9, "minute": 8, "second": 23}
